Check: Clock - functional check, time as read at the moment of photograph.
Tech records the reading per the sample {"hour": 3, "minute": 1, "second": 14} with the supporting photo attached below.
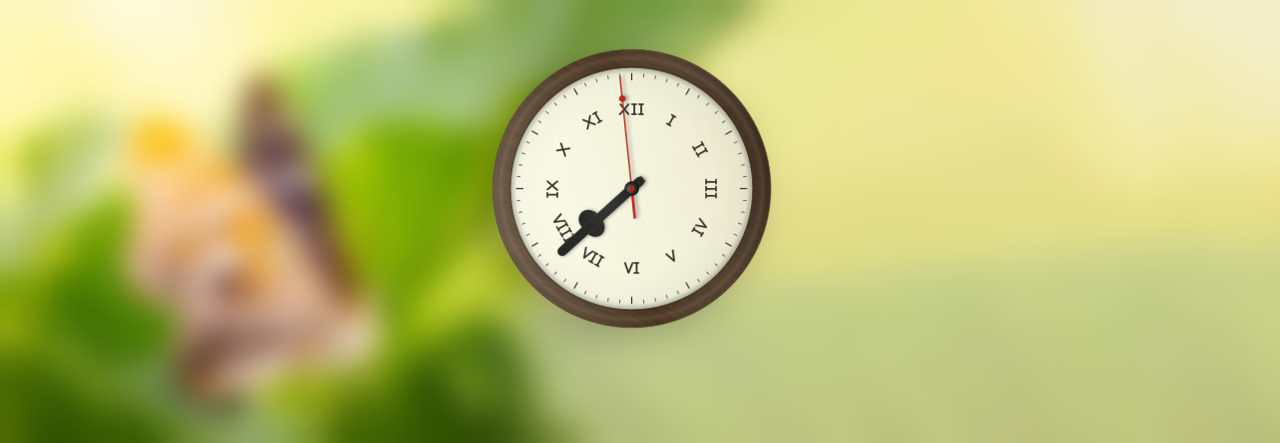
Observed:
{"hour": 7, "minute": 37, "second": 59}
